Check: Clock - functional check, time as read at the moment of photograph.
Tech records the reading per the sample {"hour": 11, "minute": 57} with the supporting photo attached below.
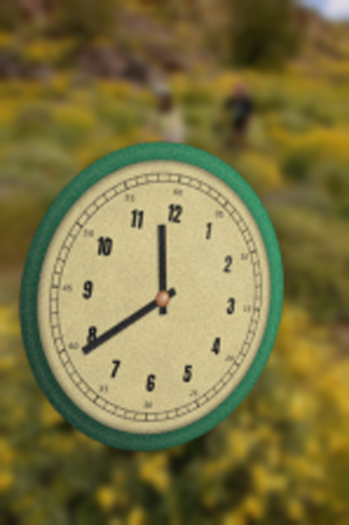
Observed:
{"hour": 11, "minute": 39}
